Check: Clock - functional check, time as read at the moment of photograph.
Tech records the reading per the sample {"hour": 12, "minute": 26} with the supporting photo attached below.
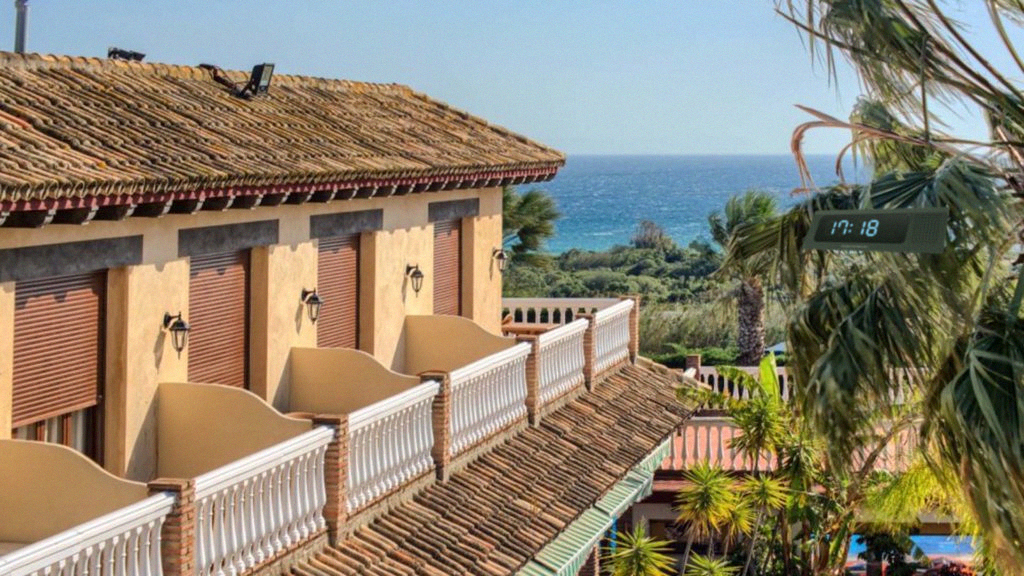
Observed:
{"hour": 17, "minute": 18}
